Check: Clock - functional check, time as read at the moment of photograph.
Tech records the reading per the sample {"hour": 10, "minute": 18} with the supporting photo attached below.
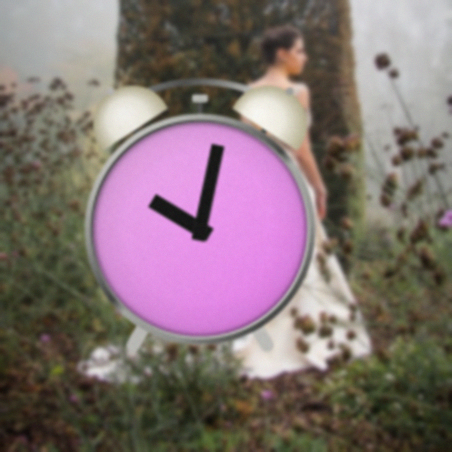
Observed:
{"hour": 10, "minute": 2}
